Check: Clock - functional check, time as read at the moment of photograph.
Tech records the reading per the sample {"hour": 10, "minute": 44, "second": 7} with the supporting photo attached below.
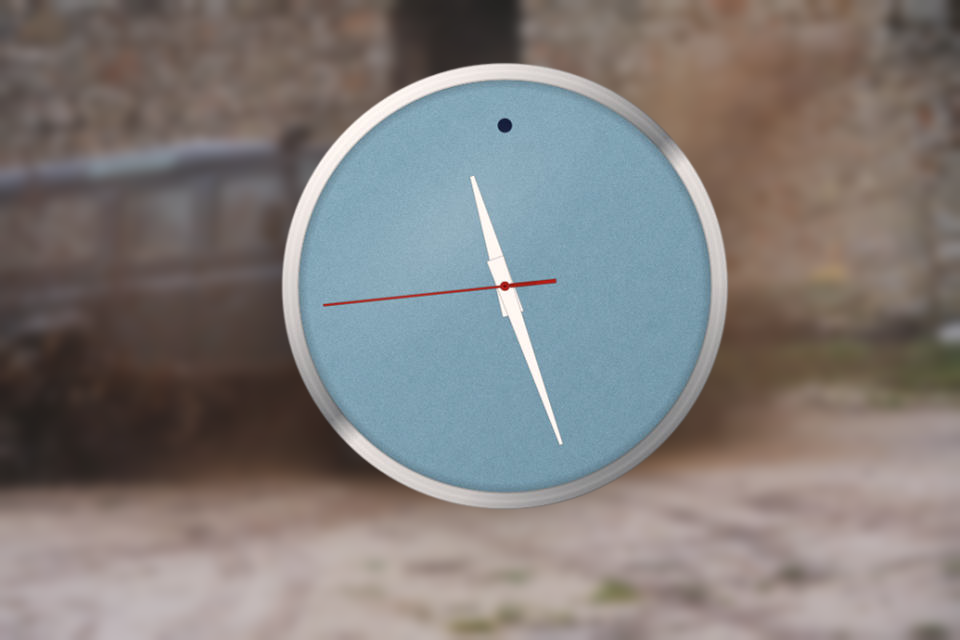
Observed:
{"hour": 11, "minute": 26, "second": 44}
